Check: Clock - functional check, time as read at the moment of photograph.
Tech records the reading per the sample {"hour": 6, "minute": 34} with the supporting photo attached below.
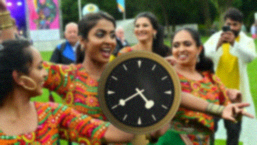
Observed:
{"hour": 4, "minute": 40}
